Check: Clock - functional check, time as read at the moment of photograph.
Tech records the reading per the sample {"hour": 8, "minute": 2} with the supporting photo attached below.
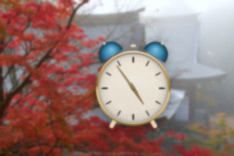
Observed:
{"hour": 4, "minute": 54}
